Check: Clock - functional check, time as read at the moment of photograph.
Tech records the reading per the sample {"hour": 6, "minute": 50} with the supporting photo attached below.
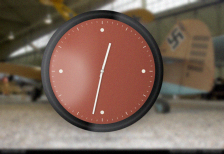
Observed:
{"hour": 12, "minute": 32}
